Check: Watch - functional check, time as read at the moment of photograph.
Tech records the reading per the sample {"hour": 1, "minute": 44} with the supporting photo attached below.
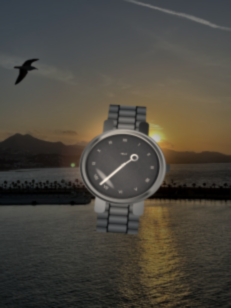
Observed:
{"hour": 1, "minute": 37}
